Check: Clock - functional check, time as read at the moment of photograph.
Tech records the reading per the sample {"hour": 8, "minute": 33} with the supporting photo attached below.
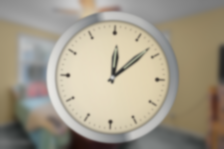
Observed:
{"hour": 12, "minute": 8}
